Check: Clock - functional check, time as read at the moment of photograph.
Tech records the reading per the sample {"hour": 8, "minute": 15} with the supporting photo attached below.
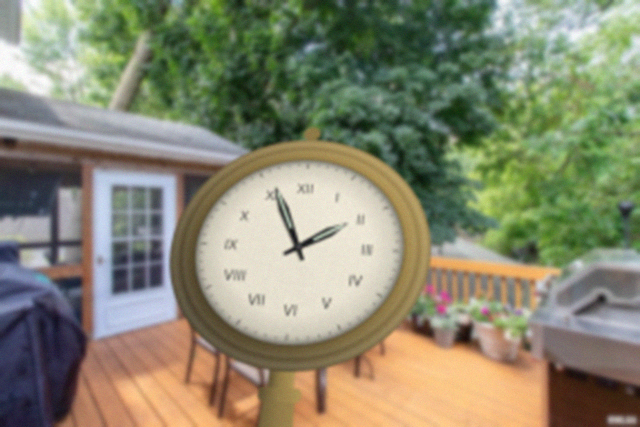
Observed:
{"hour": 1, "minute": 56}
